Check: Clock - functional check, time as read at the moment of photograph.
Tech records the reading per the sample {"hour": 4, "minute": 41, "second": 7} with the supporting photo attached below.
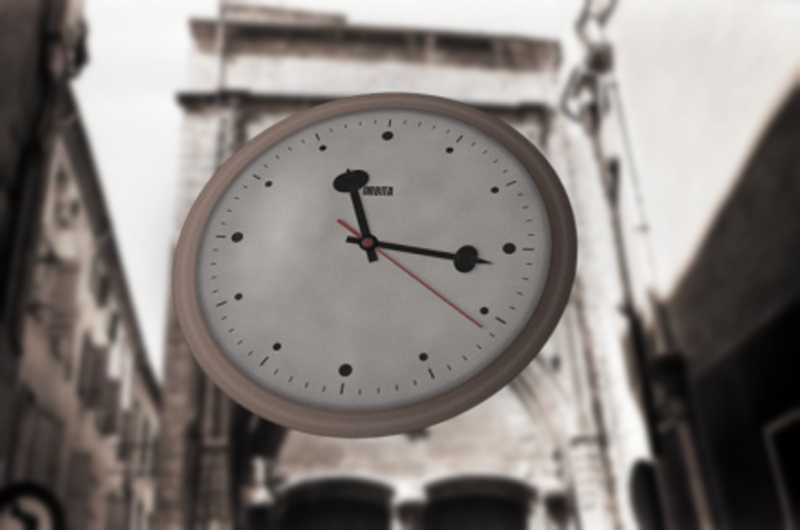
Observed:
{"hour": 11, "minute": 16, "second": 21}
